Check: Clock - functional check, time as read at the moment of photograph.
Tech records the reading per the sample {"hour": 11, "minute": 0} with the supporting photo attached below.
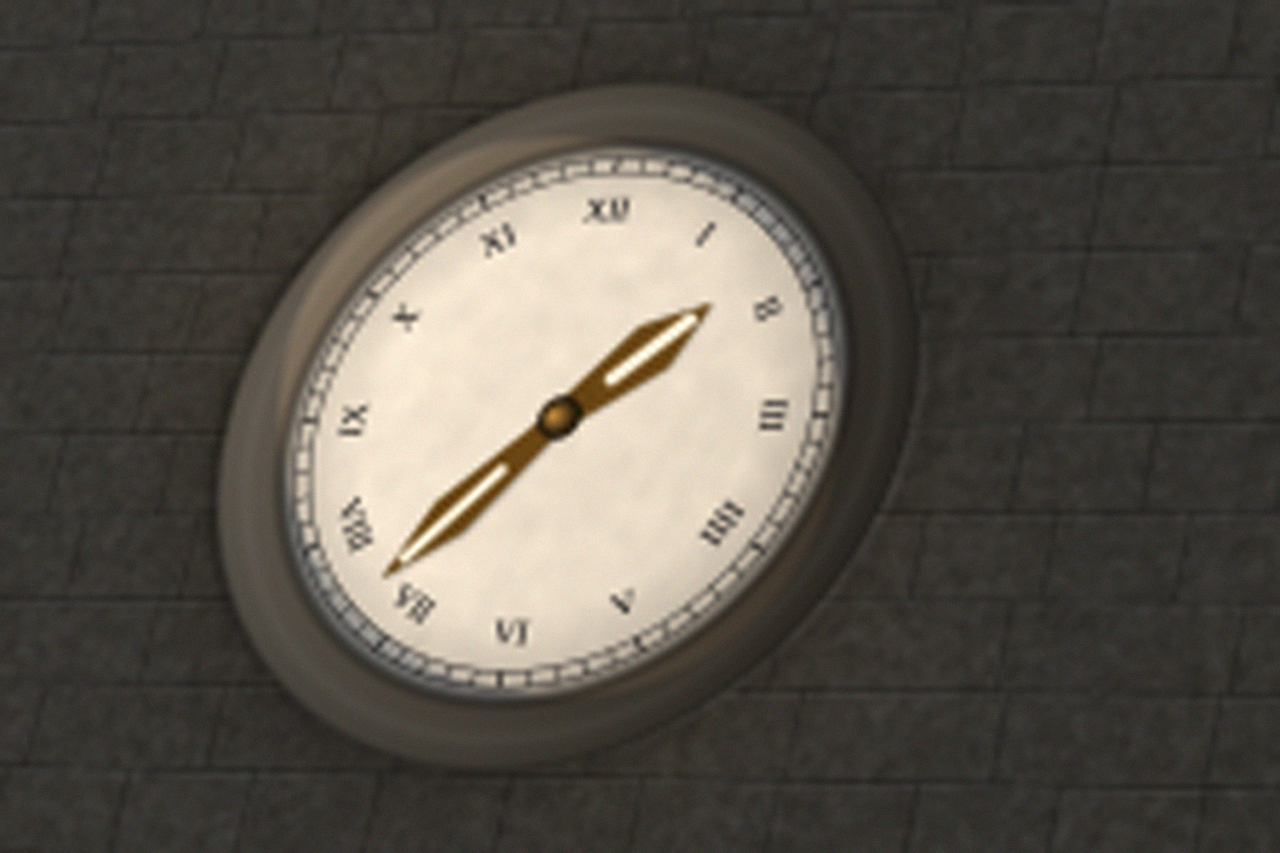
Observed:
{"hour": 1, "minute": 37}
